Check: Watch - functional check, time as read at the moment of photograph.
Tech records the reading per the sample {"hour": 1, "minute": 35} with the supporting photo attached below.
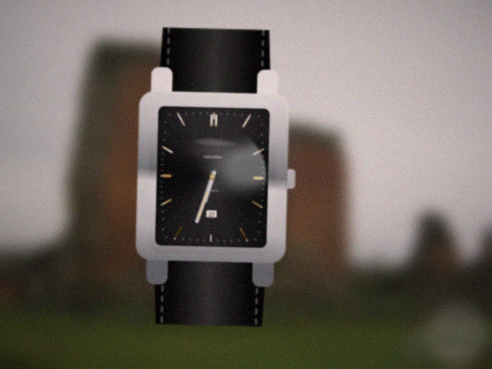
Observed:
{"hour": 6, "minute": 33}
